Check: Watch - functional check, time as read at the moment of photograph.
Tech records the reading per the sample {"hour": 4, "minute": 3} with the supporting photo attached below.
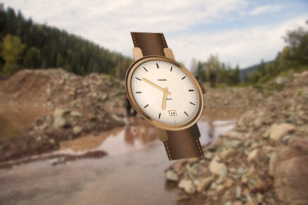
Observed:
{"hour": 6, "minute": 51}
